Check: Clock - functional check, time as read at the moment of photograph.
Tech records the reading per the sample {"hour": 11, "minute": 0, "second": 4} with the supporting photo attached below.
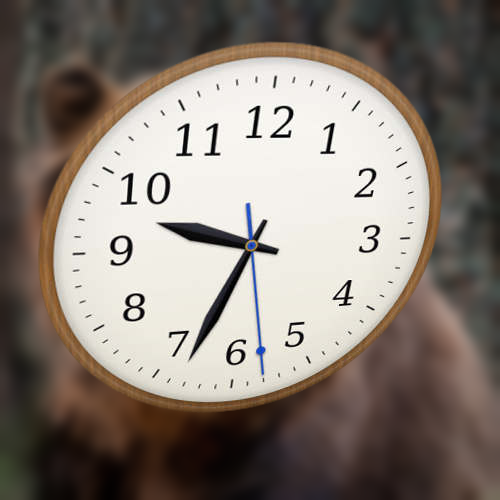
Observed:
{"hour": 9, "minute": 33, "second": 28}
